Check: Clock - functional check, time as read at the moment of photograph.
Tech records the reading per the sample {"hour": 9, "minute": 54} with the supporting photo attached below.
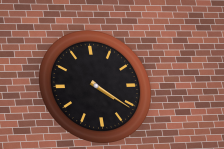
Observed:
{"hour": 4, "minute": 21}
